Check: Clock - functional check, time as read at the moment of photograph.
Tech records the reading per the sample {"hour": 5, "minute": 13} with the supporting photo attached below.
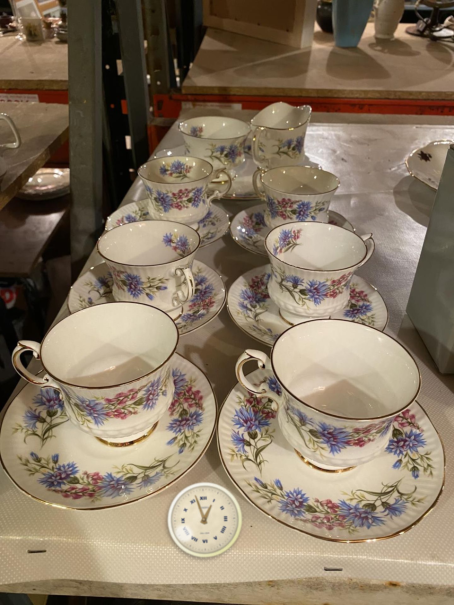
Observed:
{"hour": 12, "minute": 57}
